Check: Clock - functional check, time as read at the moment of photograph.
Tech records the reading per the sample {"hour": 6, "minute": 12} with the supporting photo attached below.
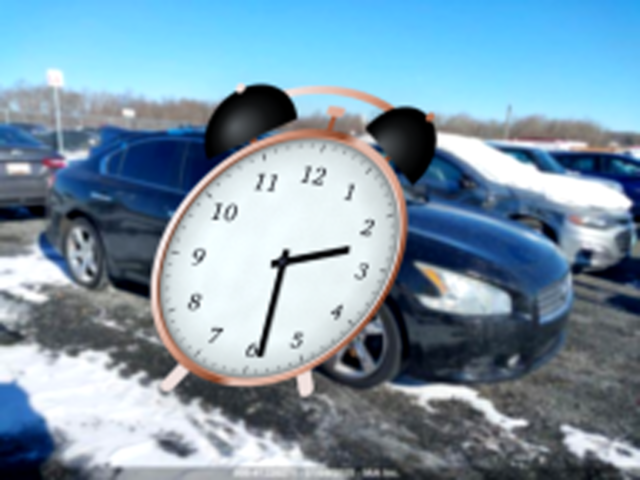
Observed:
{"hour": 2, "minute": 29}
